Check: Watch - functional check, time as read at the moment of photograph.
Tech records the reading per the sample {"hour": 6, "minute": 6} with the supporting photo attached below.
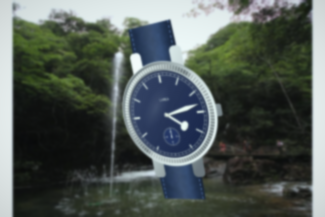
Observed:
{"hour": 4, "minute": 13}
